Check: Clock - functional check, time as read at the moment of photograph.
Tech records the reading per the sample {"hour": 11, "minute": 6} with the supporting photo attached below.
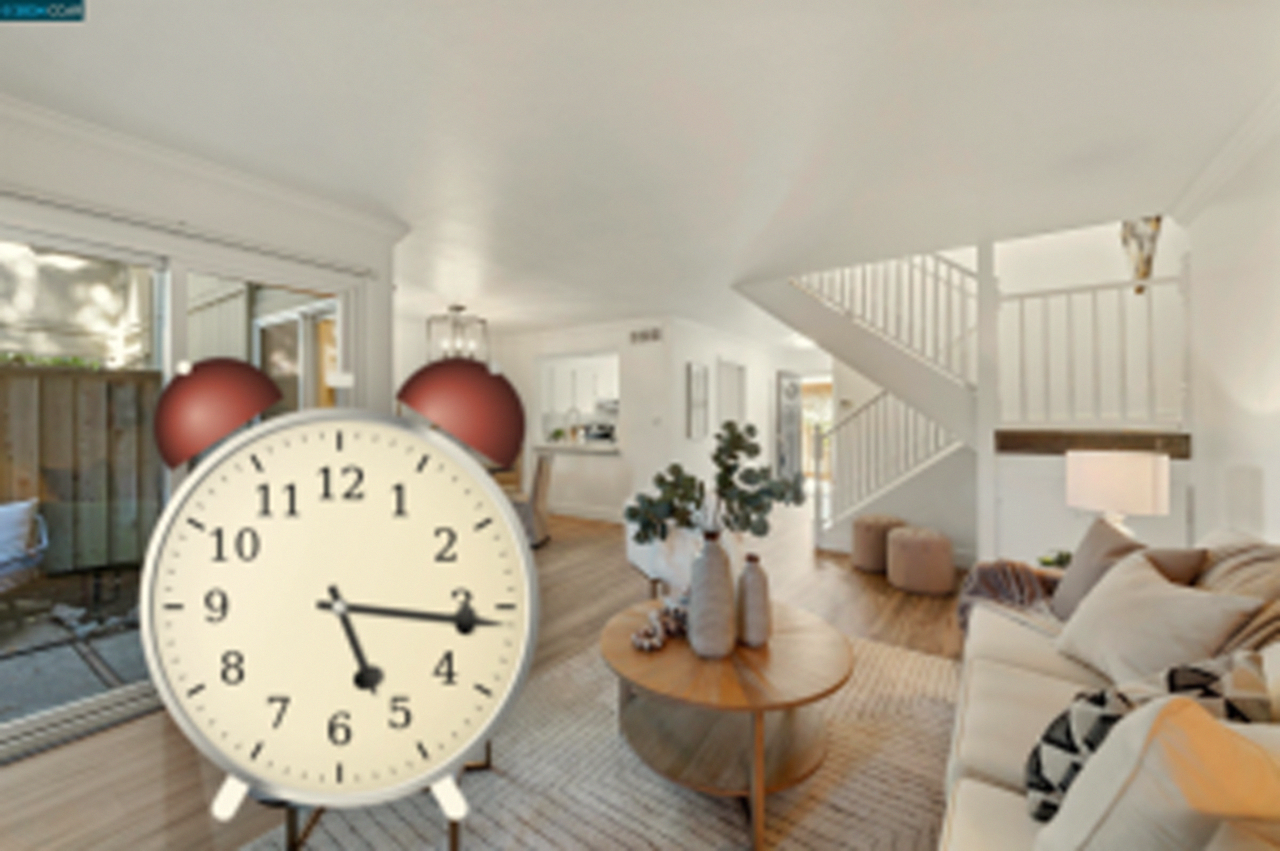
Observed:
{"hour": 5, "minute": 16}
